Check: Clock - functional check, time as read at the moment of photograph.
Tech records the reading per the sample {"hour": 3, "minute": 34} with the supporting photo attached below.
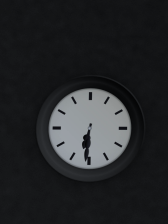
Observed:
{"hour": 6, "minute": 31}
